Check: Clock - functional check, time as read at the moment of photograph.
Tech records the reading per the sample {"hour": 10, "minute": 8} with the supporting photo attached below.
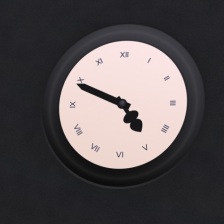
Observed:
{"hour": 4, "minute": 49}
